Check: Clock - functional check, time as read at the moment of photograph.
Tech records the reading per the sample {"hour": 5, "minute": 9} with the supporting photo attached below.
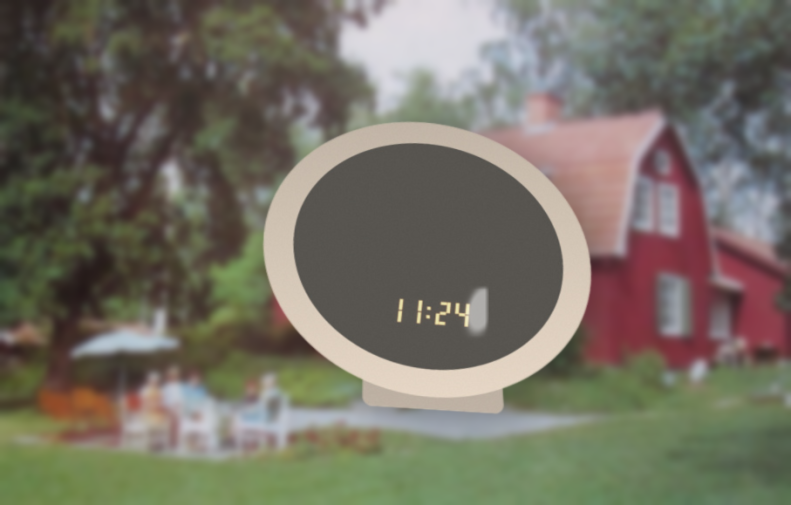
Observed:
{"hour": 11, "minute": 24}
